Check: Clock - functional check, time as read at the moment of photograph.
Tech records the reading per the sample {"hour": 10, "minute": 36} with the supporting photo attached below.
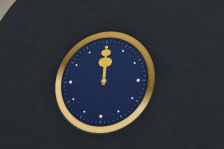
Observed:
{"hour": 12, "minute": 0}
